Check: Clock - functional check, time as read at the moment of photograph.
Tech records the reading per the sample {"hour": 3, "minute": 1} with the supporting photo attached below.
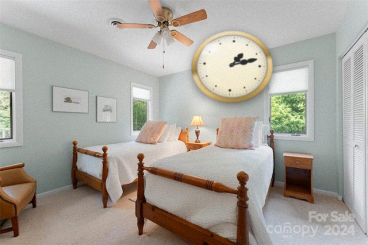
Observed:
{"hour": 1, "minute": 12}
